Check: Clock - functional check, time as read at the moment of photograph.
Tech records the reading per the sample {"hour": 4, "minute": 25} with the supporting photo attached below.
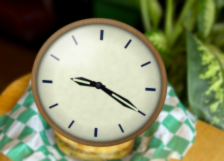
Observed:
{"hour": 9, "minute": 20}
